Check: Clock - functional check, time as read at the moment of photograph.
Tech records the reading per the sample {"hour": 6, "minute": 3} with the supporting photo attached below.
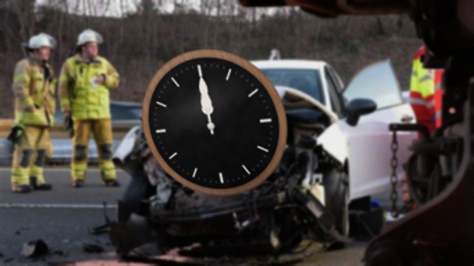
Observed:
{"hour": 12, "minute": 0}
